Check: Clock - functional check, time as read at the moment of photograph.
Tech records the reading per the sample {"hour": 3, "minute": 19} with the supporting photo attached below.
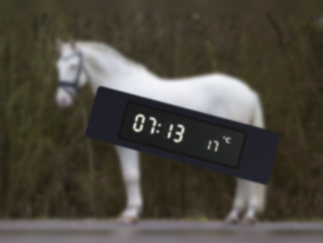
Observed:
{"hour": 7, "minute": 13}
